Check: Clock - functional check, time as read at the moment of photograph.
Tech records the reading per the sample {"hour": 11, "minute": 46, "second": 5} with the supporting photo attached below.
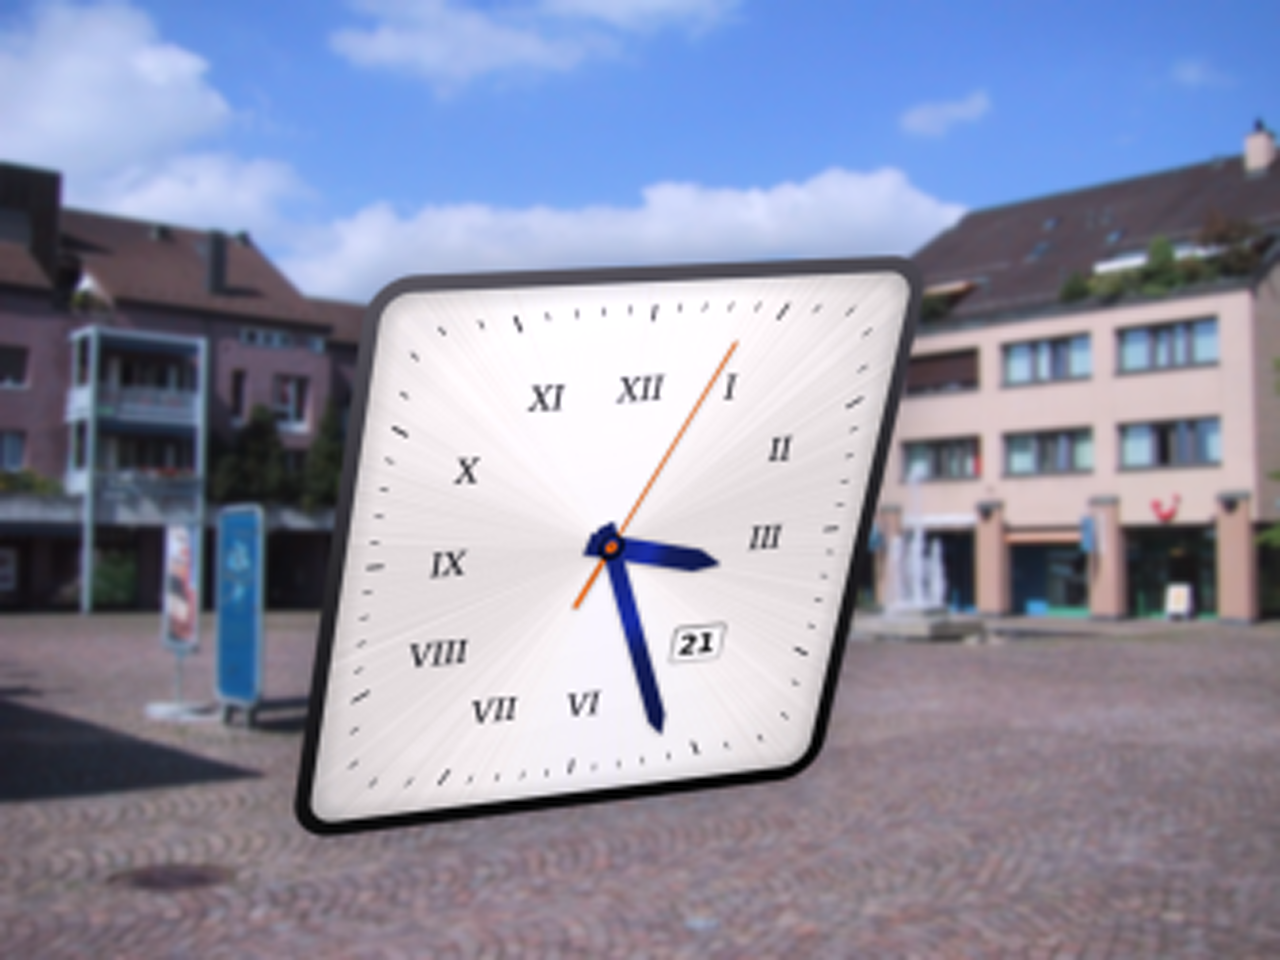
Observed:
{"hour": 3, "minute": 26, "second": 4}
